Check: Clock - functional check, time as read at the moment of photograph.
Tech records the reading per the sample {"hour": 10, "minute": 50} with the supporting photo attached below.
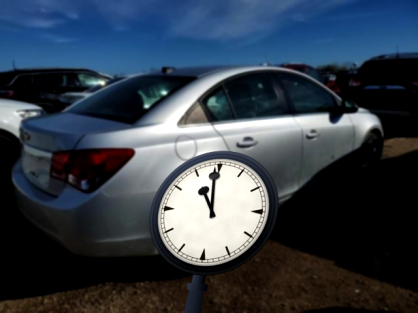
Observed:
{"hour": 10, "minute": 59}
